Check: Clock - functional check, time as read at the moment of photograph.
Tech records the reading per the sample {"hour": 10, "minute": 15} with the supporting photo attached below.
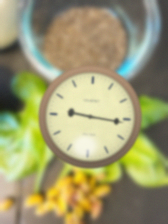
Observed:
{"hour": 9, "minute": 16}
